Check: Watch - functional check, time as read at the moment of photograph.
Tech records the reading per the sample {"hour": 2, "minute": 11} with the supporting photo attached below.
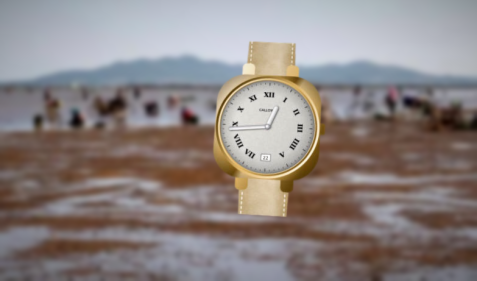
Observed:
{"hour": 12, "minute": 44}
